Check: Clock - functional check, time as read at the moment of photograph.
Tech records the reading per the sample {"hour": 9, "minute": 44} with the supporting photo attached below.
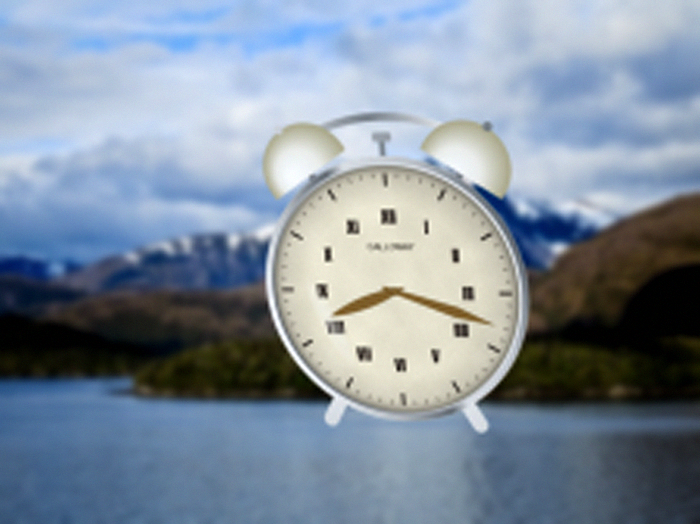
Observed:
{"hour": 8, "minute": 18}
